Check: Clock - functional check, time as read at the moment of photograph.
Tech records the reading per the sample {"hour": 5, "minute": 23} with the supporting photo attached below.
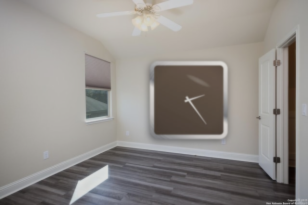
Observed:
{"hour": 2, "minute": 24}
